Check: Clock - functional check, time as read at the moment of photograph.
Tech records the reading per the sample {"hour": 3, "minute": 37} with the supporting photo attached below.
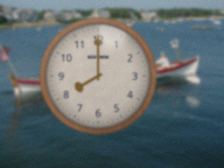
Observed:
{"hour": 8, "minute": 0}
